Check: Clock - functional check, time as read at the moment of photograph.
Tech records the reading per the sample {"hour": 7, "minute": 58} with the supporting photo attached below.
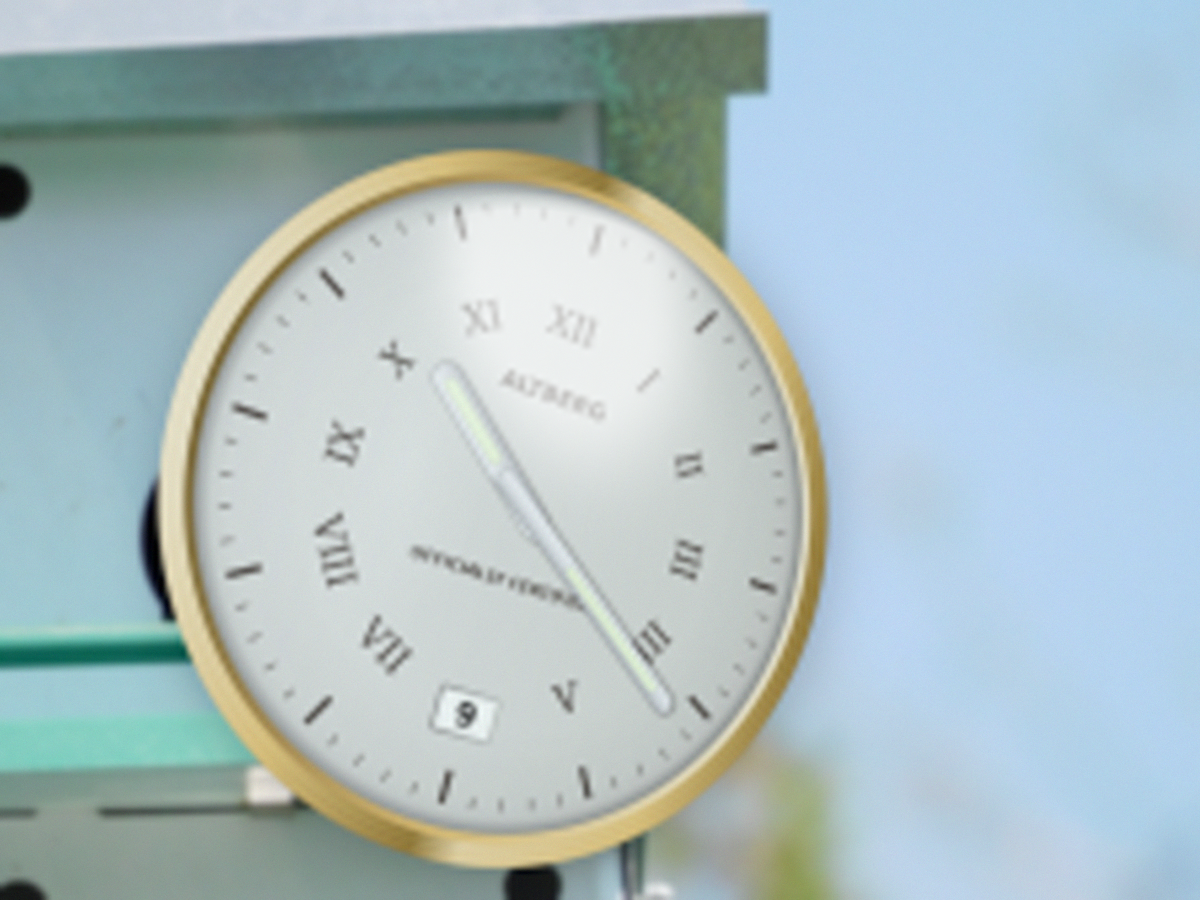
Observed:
{"hour": 10, "minute": 21}
